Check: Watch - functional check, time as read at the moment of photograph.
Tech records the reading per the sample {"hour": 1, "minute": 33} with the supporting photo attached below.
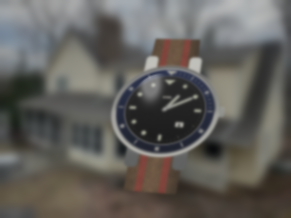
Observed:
{"hour": 1, "minute": 10}
